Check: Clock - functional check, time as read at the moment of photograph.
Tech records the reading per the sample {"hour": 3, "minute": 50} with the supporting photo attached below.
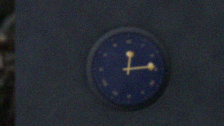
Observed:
{"hour": 12, "minute": 14}
